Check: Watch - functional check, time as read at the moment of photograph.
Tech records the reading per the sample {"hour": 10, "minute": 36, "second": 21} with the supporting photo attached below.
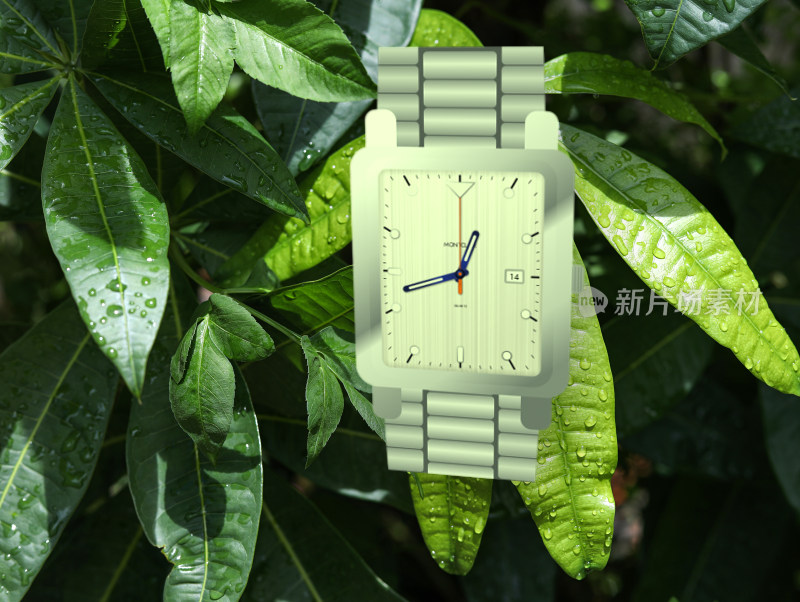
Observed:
{"hour": 12, "minute": 42, "second": 0}
